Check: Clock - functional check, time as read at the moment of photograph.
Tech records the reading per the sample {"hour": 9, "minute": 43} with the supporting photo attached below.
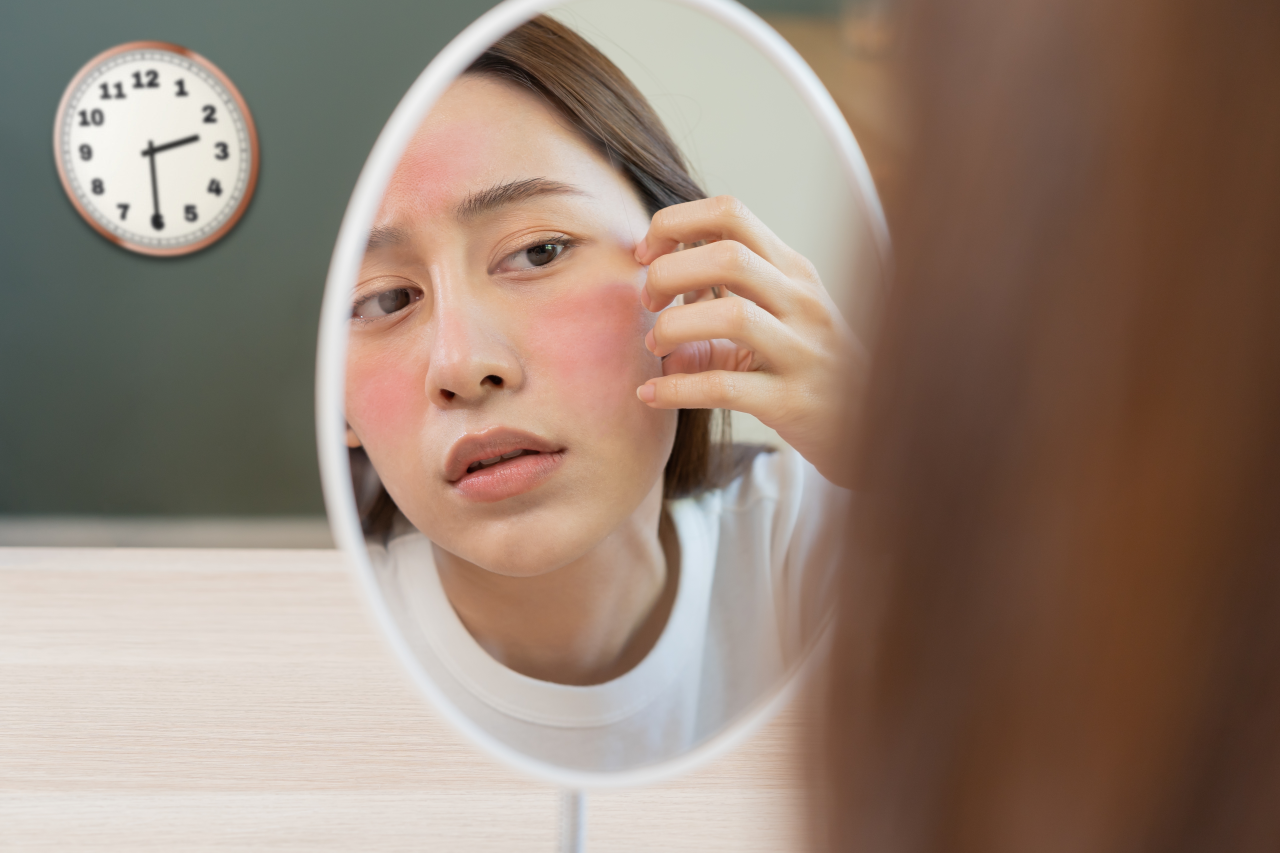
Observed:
{"hour": 2, "minute": 30}
